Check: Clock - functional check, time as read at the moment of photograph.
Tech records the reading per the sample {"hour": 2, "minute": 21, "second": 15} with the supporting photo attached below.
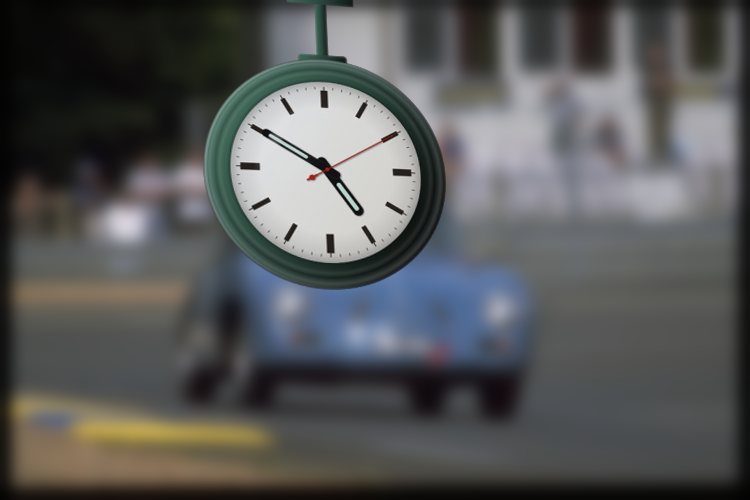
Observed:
{"hour": 4, "minute": 50, "second": 10}
